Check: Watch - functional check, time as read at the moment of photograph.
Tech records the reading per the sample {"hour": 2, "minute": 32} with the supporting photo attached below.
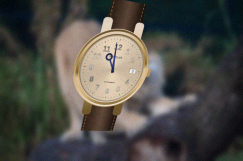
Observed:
{"hour": 10, "minute": 59}
